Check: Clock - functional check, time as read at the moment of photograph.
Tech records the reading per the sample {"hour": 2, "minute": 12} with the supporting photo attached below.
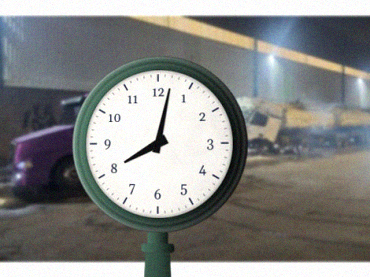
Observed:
{"hour": 8, "minute": 2}
